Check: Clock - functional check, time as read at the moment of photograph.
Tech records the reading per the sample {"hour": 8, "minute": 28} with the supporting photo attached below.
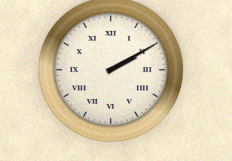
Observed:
{"hour": 2, "minute": 10}
